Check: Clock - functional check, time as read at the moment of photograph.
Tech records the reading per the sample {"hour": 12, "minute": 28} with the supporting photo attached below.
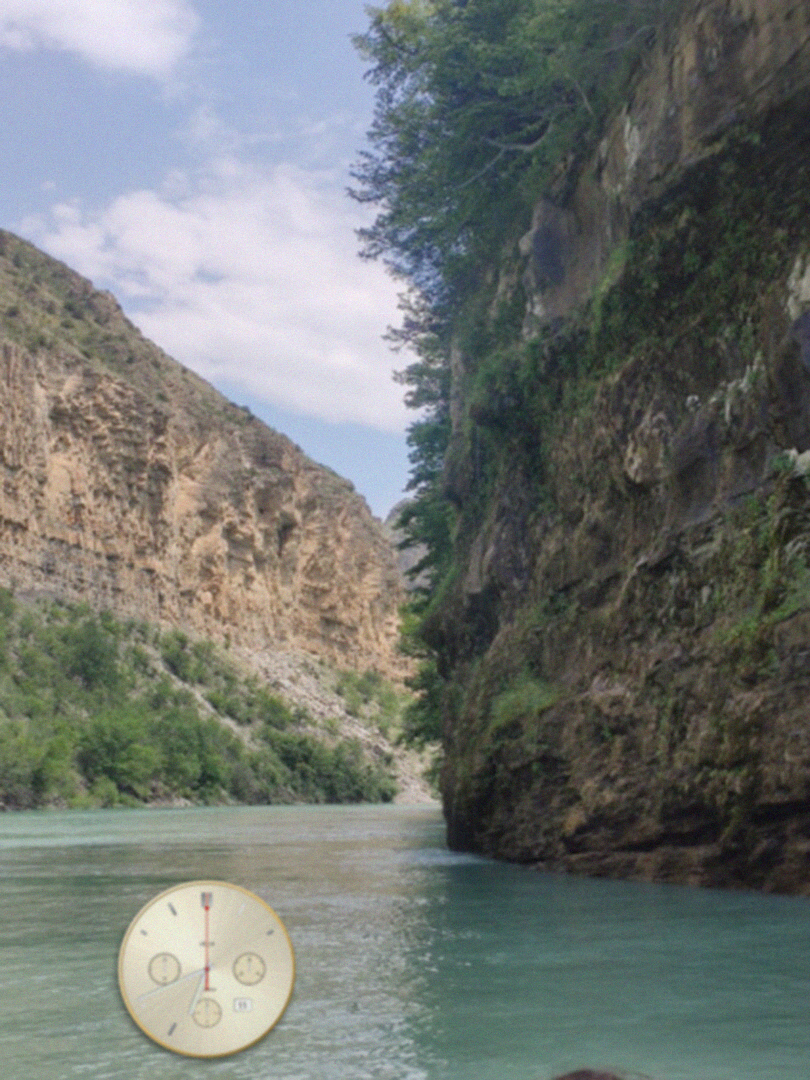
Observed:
{"hour": 6, "minute": 41}
